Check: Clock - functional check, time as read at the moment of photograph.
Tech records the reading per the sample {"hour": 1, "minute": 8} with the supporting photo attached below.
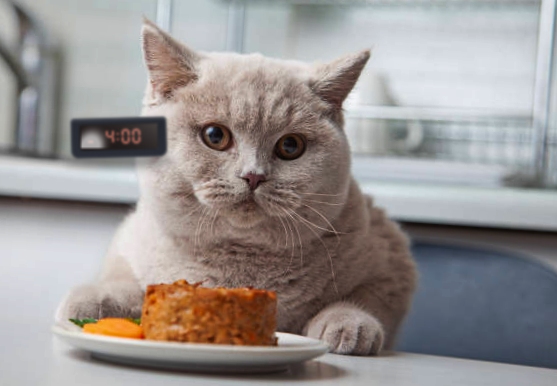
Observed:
{"hour": 4, "minute": 0}
